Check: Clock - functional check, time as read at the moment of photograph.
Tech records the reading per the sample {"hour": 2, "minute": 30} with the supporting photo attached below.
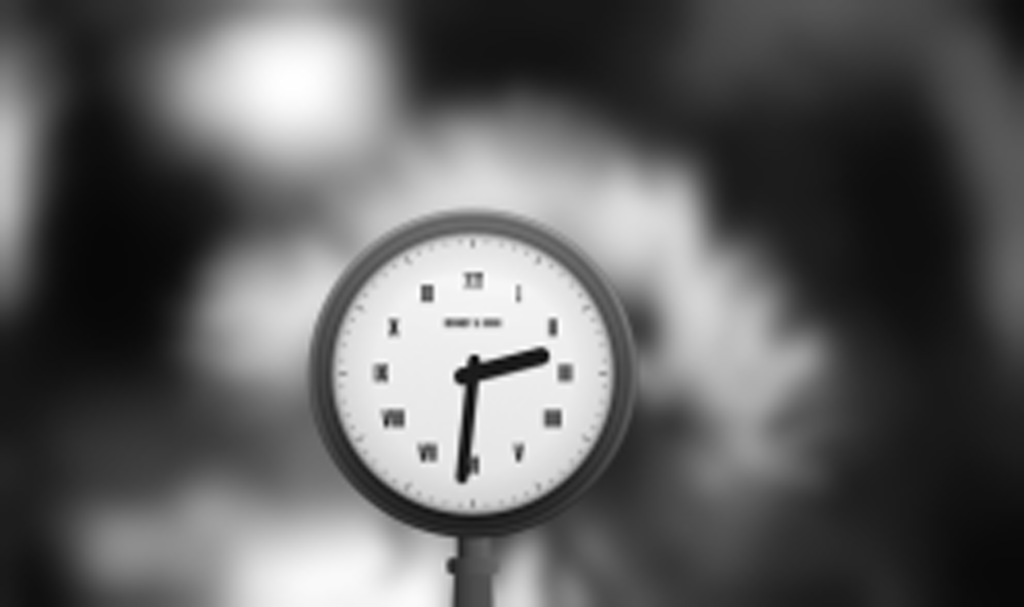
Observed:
{"hour": 2, "minute": 31}
